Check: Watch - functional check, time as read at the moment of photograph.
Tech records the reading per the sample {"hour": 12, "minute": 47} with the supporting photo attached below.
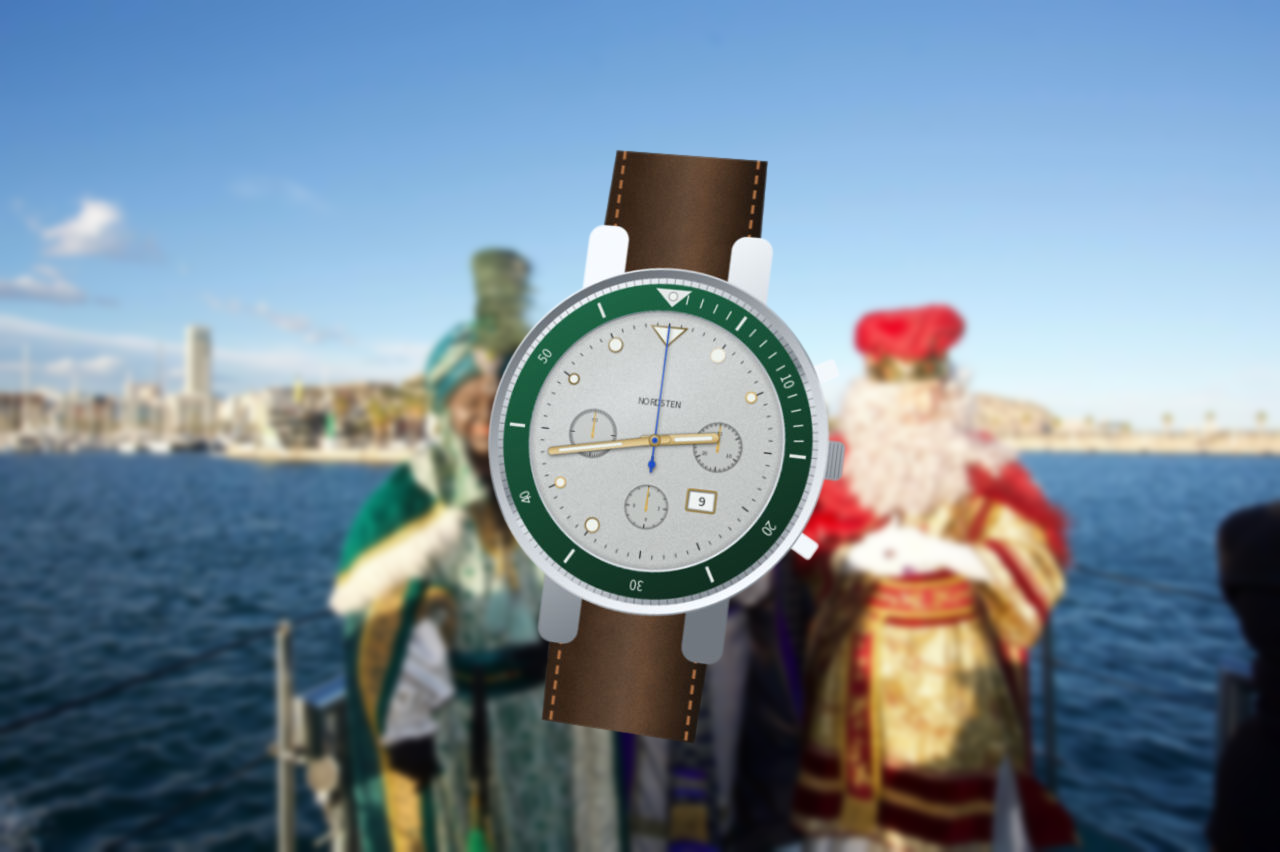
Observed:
{"hour": 2, "minute": 43}
